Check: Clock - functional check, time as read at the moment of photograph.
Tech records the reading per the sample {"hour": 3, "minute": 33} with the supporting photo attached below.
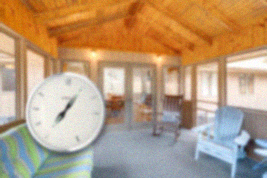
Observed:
{"hour": 7, "minute": 5}
